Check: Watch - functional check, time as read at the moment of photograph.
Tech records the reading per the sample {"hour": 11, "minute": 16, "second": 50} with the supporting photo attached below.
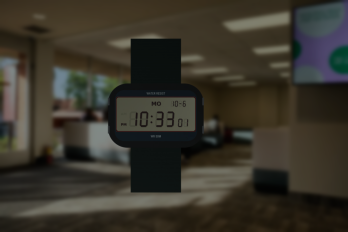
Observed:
{"hour": 10, "minute": 33, "second": 1}
